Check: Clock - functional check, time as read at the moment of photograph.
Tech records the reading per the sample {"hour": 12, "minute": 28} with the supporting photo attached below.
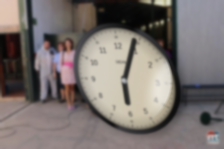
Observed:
{"hour": 6, "minute": 4}
